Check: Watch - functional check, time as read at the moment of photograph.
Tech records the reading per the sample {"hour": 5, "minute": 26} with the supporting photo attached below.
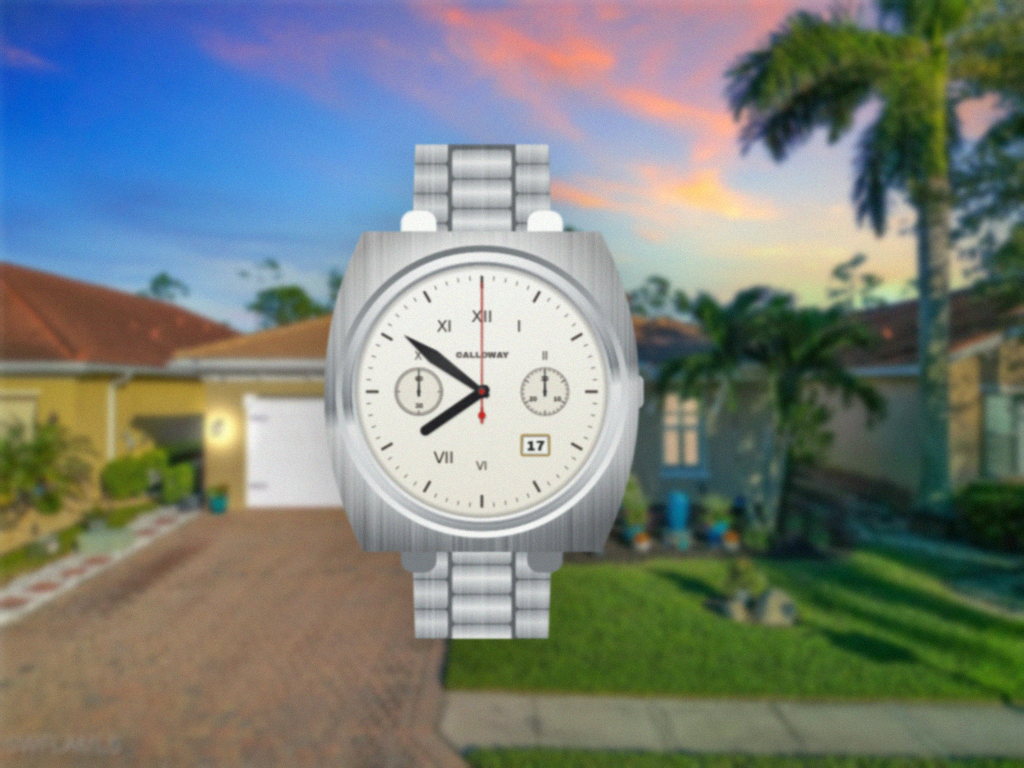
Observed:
{"hour": 7, "minute": 51}
